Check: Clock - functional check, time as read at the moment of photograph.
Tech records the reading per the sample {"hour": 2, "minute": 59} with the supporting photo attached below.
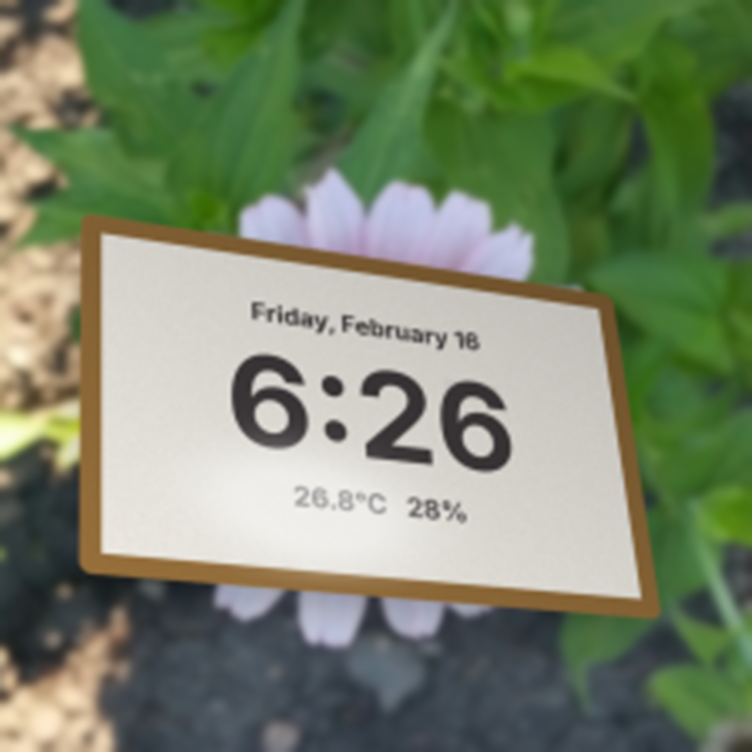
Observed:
{"hour": 6, "minute": 26}
